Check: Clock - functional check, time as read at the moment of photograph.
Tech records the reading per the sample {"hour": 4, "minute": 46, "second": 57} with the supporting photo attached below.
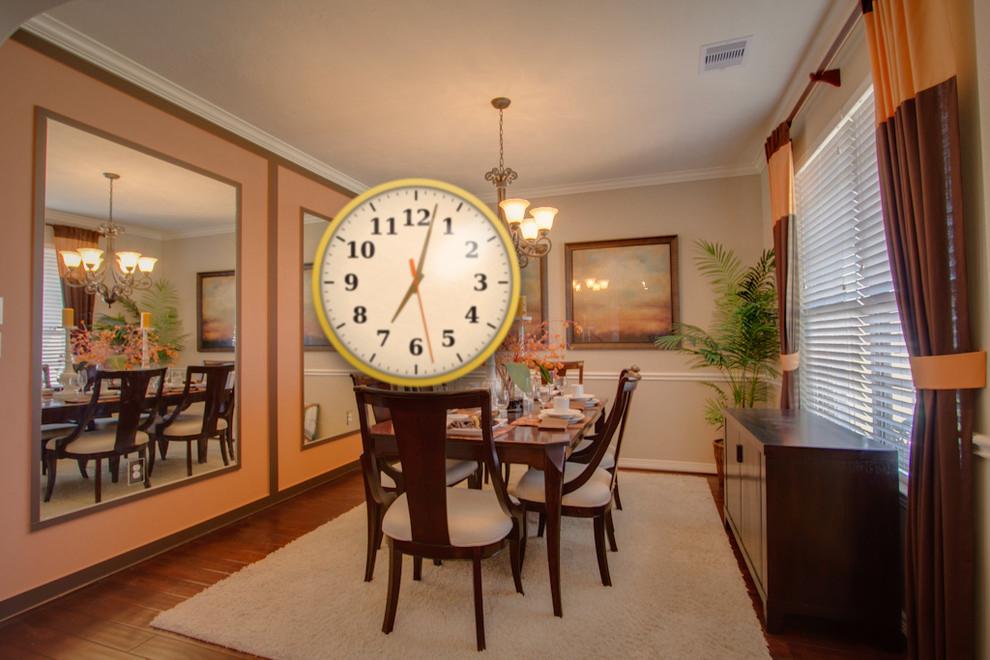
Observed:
{"hour": 7, "minute": 2, "second": 28}
